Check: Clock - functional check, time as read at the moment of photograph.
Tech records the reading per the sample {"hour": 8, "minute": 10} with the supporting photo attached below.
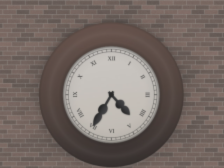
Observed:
{"hour": 4, "minute": 35}
